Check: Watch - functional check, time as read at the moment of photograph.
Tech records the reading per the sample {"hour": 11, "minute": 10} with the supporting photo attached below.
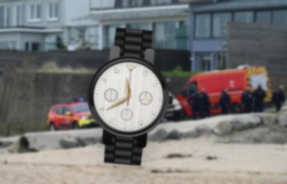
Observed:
{"hour": 11, "minute": 39}
